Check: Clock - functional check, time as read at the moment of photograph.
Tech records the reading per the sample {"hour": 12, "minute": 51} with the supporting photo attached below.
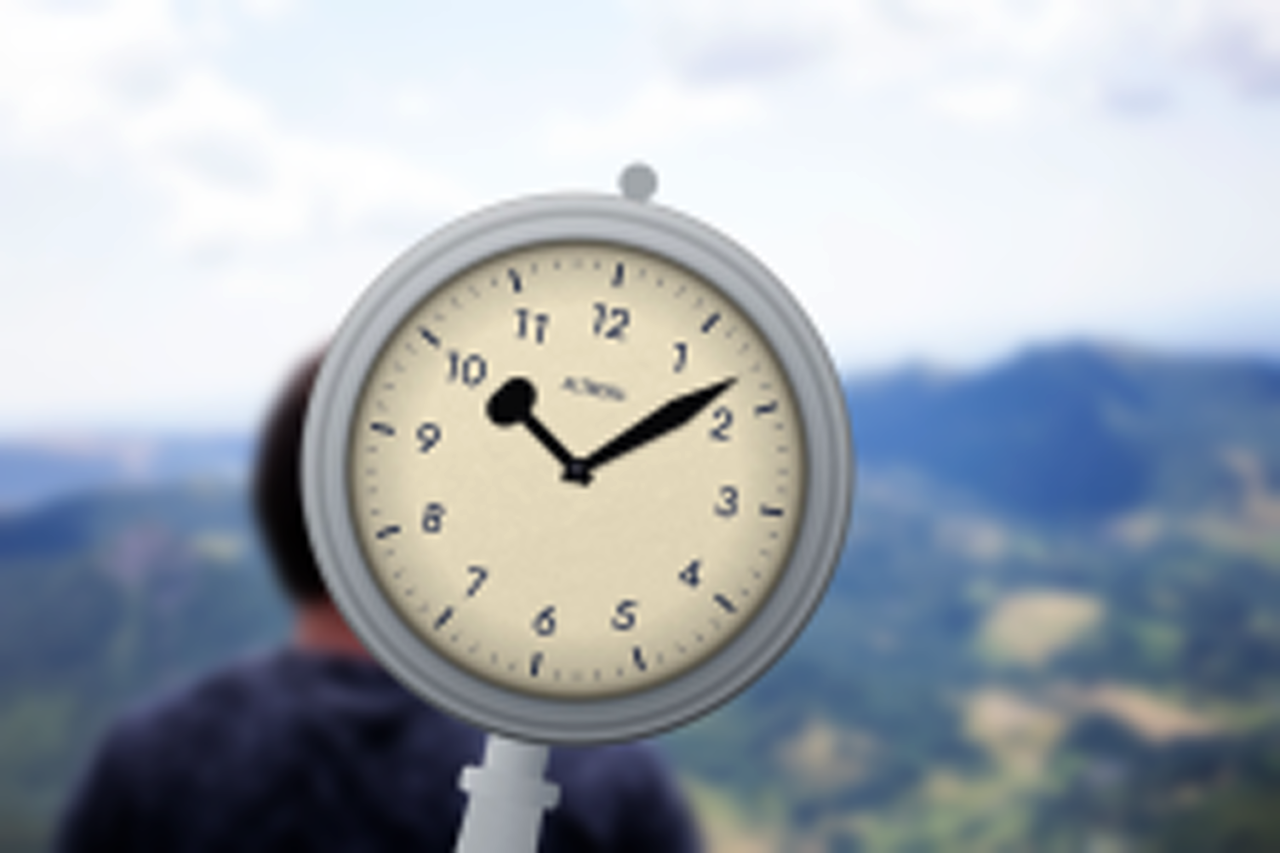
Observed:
{"hour": 10, "minute": 8}
